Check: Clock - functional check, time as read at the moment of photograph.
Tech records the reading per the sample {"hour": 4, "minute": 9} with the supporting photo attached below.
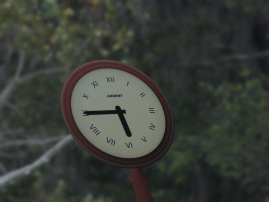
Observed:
{"hour": 5, "minute": 45}
